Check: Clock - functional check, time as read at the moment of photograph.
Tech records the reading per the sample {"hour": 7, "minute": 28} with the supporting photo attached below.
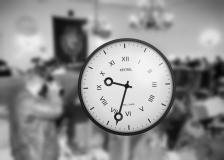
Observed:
{"hour": 9, "minute": 33}
